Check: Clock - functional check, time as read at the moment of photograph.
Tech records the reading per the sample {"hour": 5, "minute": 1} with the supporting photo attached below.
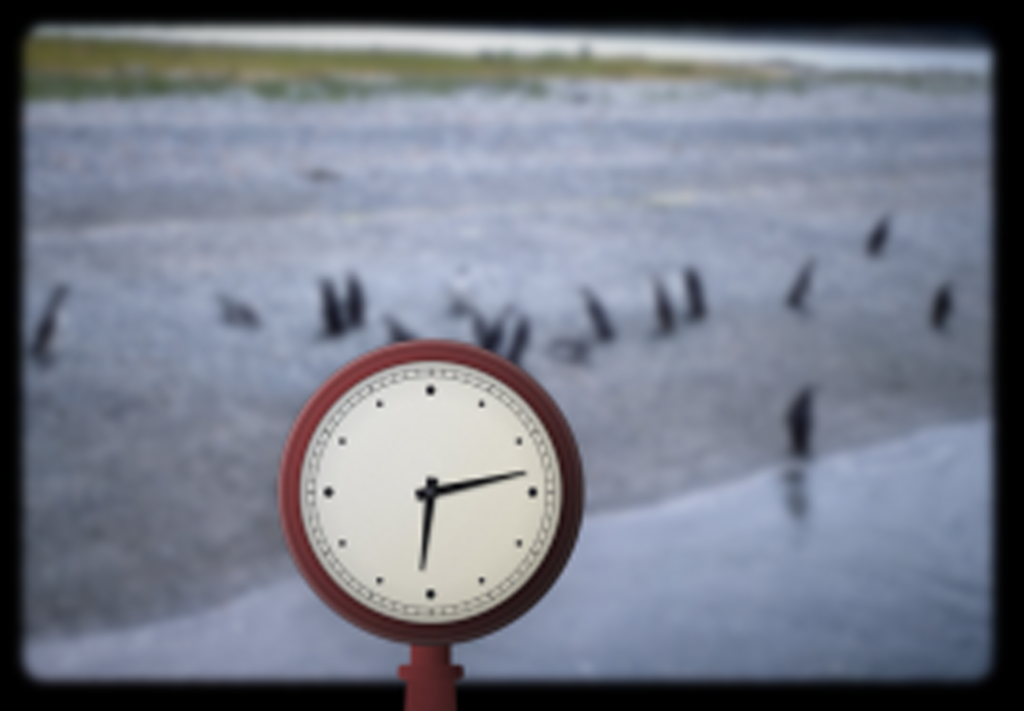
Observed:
{"hour": 6, "minute": 13}
